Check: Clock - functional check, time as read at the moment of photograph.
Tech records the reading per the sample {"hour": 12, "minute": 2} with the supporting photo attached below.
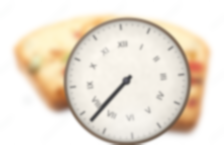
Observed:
{"hour": 7, "minute": 38}
